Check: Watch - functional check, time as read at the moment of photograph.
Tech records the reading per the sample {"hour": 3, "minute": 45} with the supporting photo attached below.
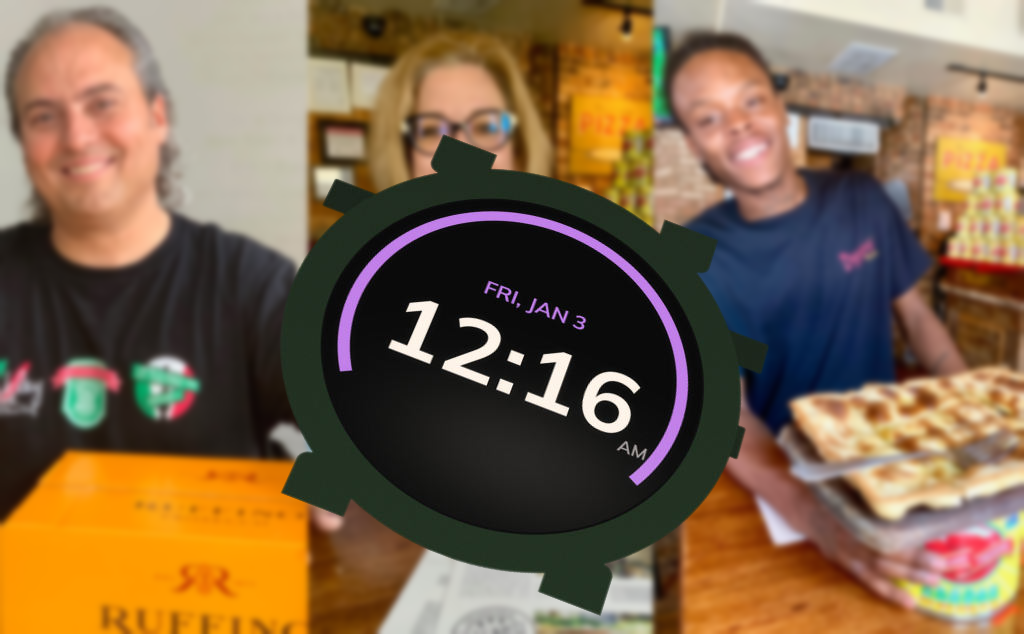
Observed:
{"hour": 12, "minute": 16}
